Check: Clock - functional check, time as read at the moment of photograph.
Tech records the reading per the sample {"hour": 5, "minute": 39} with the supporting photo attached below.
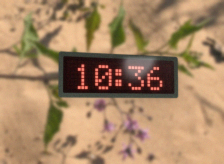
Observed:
{"hour": 10, "minute": 36}
